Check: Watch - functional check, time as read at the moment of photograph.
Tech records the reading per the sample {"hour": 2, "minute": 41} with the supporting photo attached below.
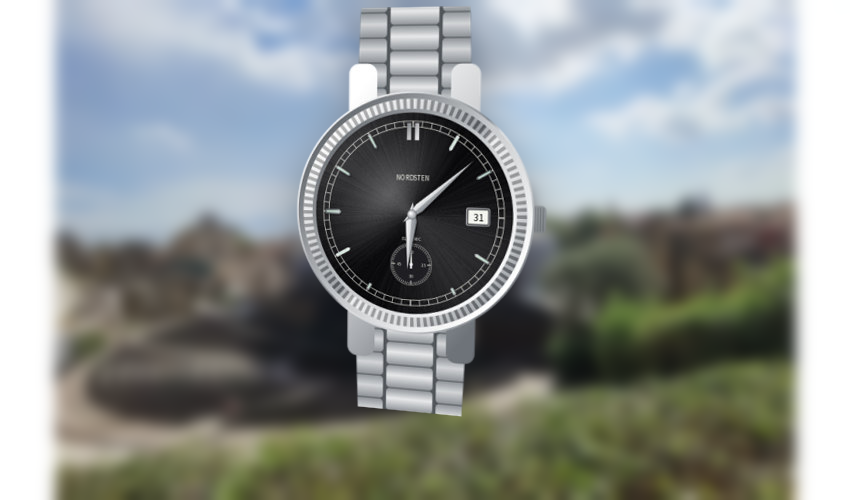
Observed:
{"hour": 6, "minute": 8}
